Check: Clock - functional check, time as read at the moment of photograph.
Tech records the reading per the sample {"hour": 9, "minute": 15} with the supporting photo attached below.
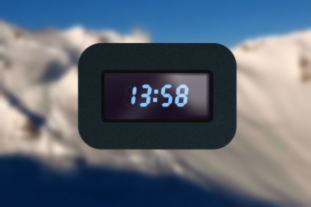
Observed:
{"hour": 13, "minute": 58}
